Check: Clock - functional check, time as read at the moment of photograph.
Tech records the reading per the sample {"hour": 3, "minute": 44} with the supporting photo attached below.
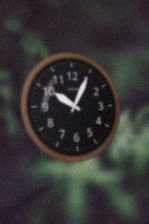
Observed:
{"hour": 10, "minute": 5}
